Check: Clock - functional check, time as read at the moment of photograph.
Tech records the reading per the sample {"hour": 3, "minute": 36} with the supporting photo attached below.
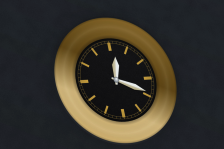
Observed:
{"hour": 12, "minute": 19}
